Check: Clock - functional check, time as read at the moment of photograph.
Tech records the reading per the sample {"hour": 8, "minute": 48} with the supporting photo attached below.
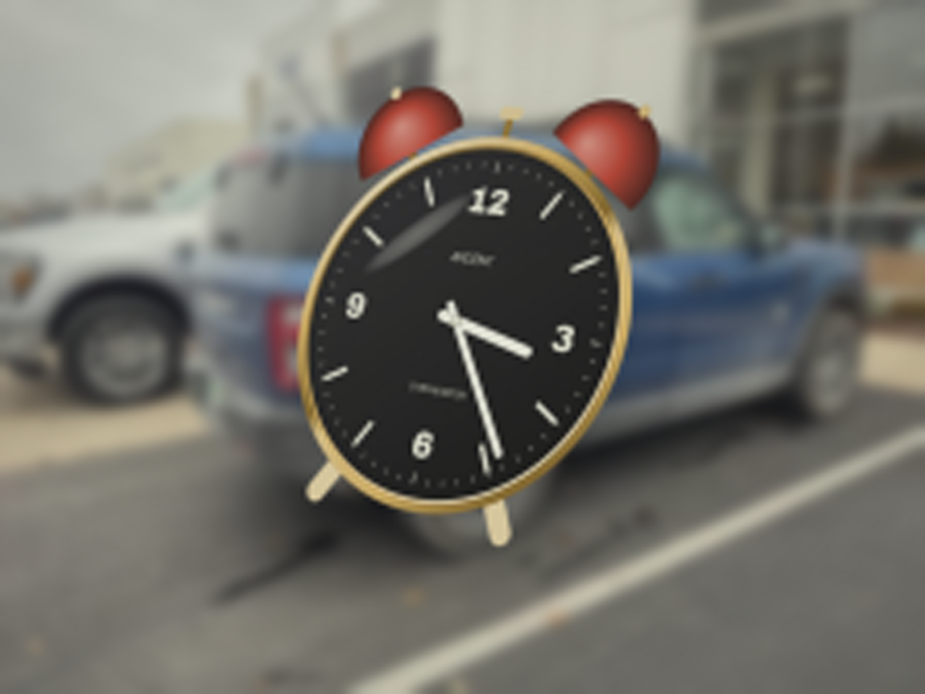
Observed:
{"hour": 3, "minute": 24}
